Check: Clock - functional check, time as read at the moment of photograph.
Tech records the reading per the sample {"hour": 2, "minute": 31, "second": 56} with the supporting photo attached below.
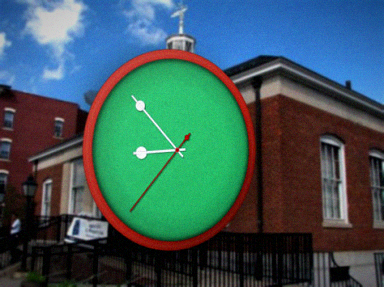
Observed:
{"hour": 8, "minute": 52, "second": 37}
